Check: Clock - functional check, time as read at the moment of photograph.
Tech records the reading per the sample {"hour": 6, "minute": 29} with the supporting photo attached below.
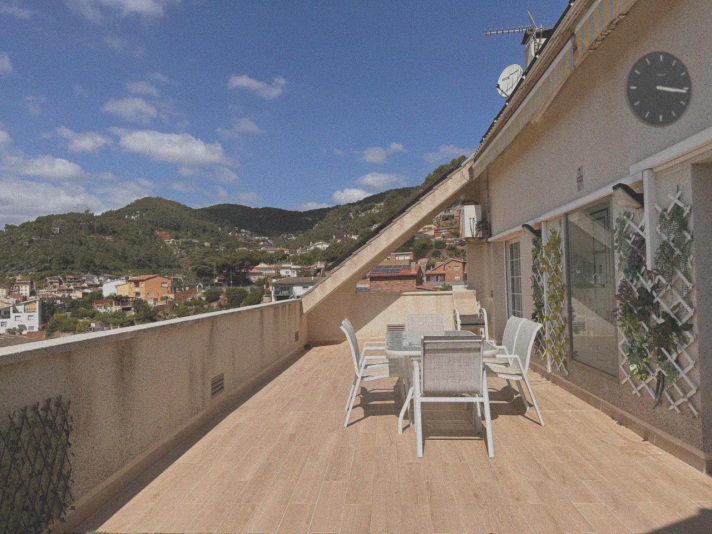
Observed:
{"hour": 3, "minute": 16}
